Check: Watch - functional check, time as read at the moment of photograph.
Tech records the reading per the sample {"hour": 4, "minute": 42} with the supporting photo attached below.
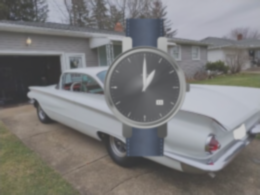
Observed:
{"hour": 1, "minute": 0}
